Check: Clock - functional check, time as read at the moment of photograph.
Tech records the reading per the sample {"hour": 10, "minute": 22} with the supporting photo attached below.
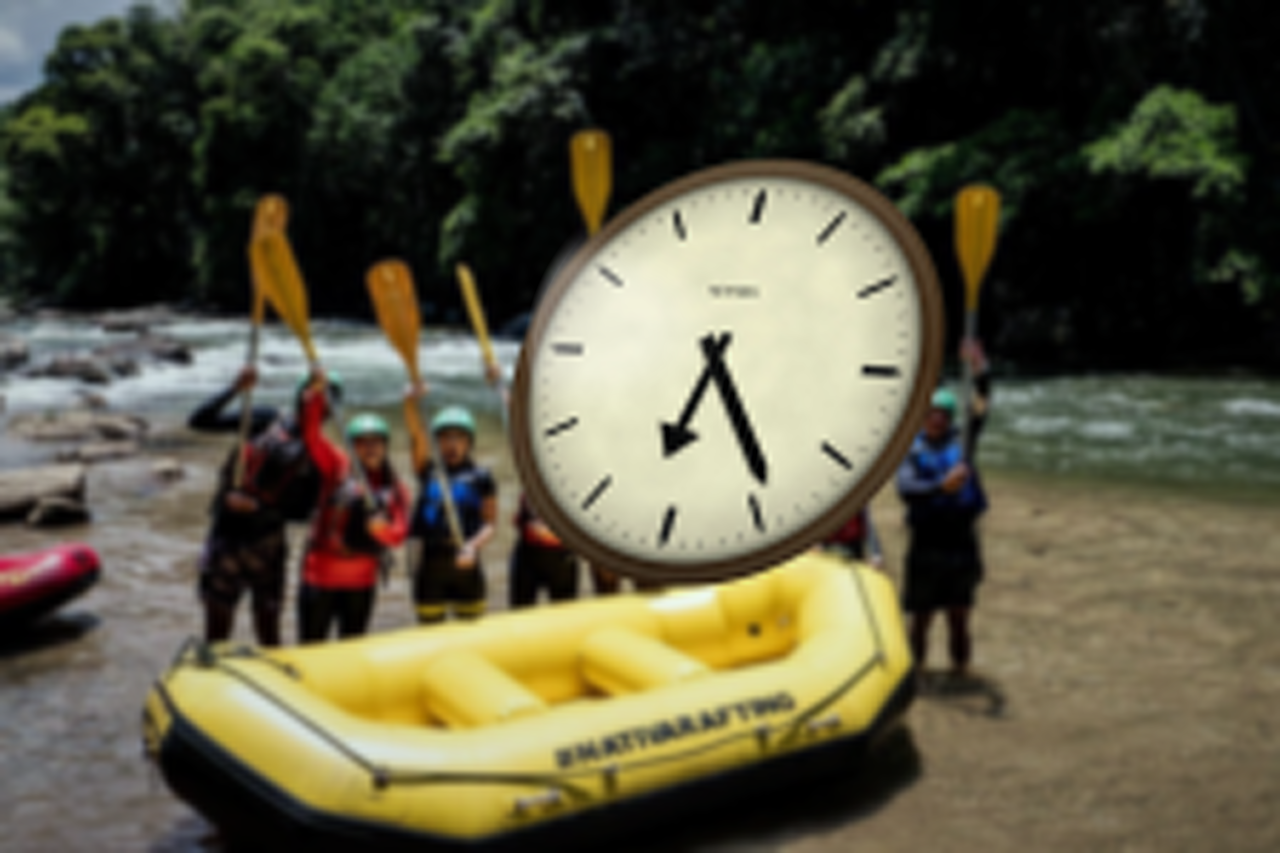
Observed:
{"hour": 6, "minute": 24}
